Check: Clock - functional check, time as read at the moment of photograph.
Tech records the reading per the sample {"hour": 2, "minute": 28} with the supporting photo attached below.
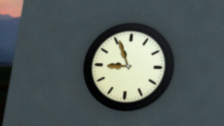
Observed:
{"hour": 8, "minute": 56}
